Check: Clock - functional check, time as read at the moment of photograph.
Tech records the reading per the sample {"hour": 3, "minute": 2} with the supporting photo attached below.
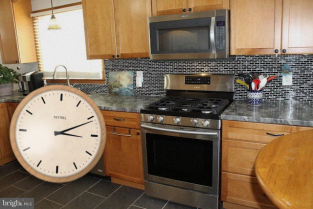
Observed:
{"hour": 3, "minute": 11}
